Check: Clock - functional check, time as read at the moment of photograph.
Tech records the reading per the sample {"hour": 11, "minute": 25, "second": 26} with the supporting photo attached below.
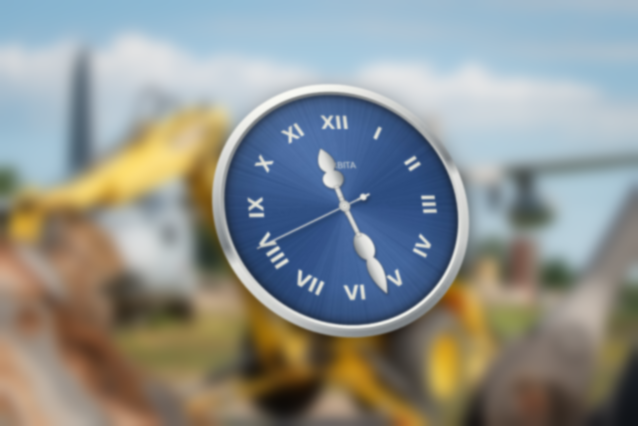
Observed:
{"hour": 11, "minute": 26, "second": 41}
